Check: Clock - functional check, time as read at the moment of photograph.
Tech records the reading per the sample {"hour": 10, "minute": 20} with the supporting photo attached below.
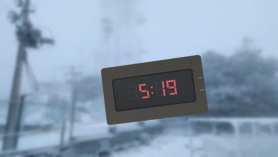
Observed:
{"hour": 5, "minute": 19}
